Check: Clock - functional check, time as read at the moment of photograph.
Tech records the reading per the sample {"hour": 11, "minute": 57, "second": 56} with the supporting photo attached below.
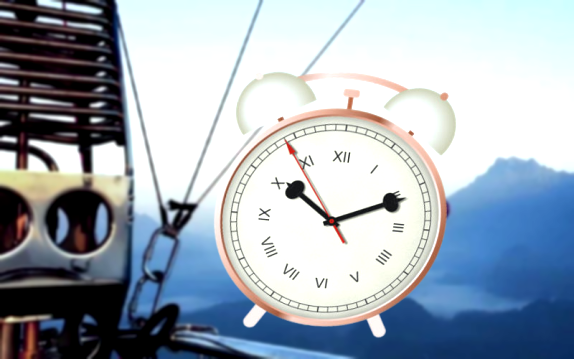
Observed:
{"hour": 10, "minute": 10, "second": 54}
